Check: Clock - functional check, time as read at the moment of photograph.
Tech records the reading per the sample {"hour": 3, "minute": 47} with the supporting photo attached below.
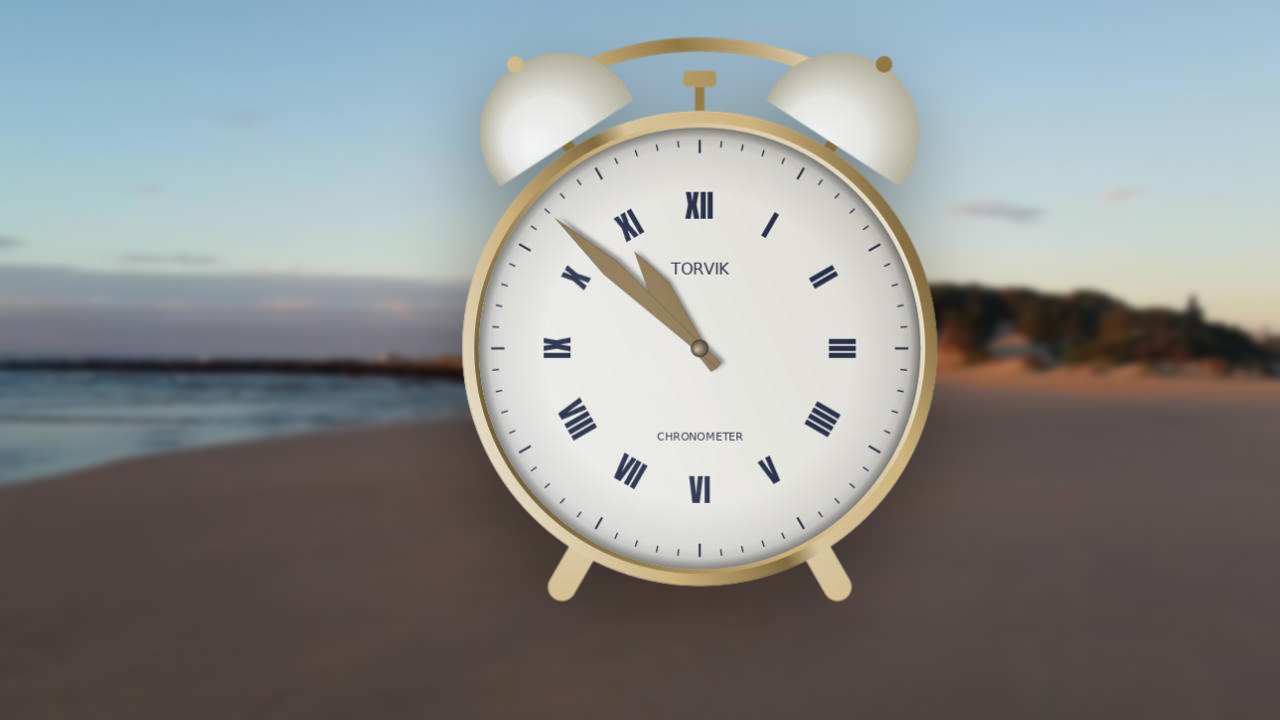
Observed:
{"hour": 10, "minute": 52}
